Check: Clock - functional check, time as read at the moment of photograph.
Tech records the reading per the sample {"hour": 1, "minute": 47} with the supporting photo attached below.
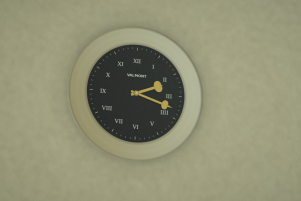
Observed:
{"hour": 2, "minute": 18}
